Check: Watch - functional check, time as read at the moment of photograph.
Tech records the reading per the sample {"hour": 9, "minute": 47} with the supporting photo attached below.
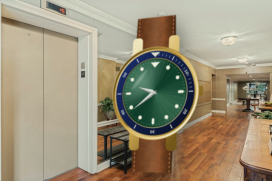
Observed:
{"hour": 9, "minute": 39}
